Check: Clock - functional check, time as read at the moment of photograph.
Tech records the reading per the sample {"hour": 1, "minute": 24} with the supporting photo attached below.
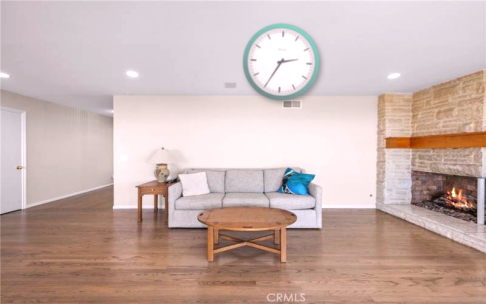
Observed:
{"hour": 2, "minute": 35}
